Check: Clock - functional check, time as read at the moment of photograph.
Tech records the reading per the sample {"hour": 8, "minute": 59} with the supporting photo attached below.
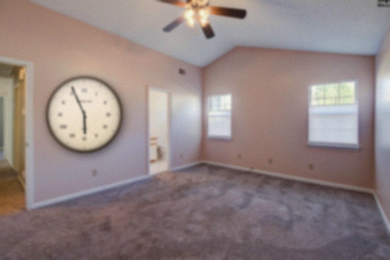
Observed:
{"hour": 5, "minute": 56}
